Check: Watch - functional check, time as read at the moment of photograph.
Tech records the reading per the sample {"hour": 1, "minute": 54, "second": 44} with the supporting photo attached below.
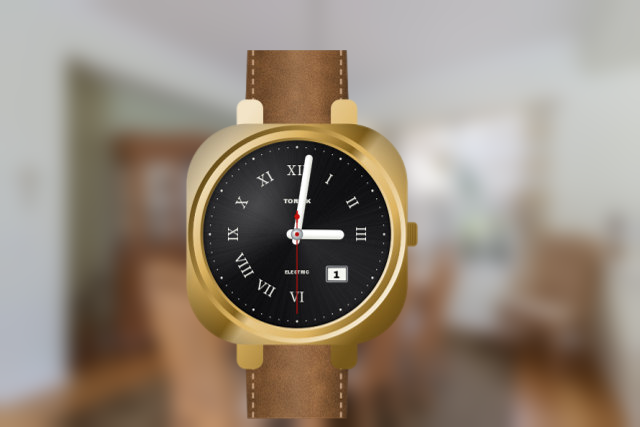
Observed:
{"hour": 3, "minute": 1, "second": 30}
